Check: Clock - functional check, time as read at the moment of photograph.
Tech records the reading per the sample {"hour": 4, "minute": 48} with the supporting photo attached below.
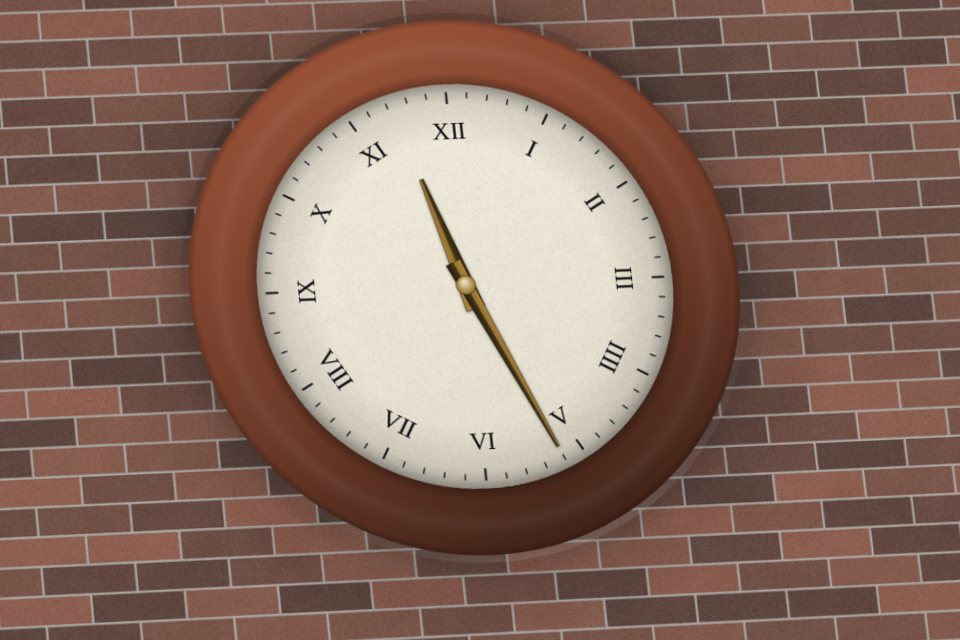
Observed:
{"hour": 11, "minute": 26}
